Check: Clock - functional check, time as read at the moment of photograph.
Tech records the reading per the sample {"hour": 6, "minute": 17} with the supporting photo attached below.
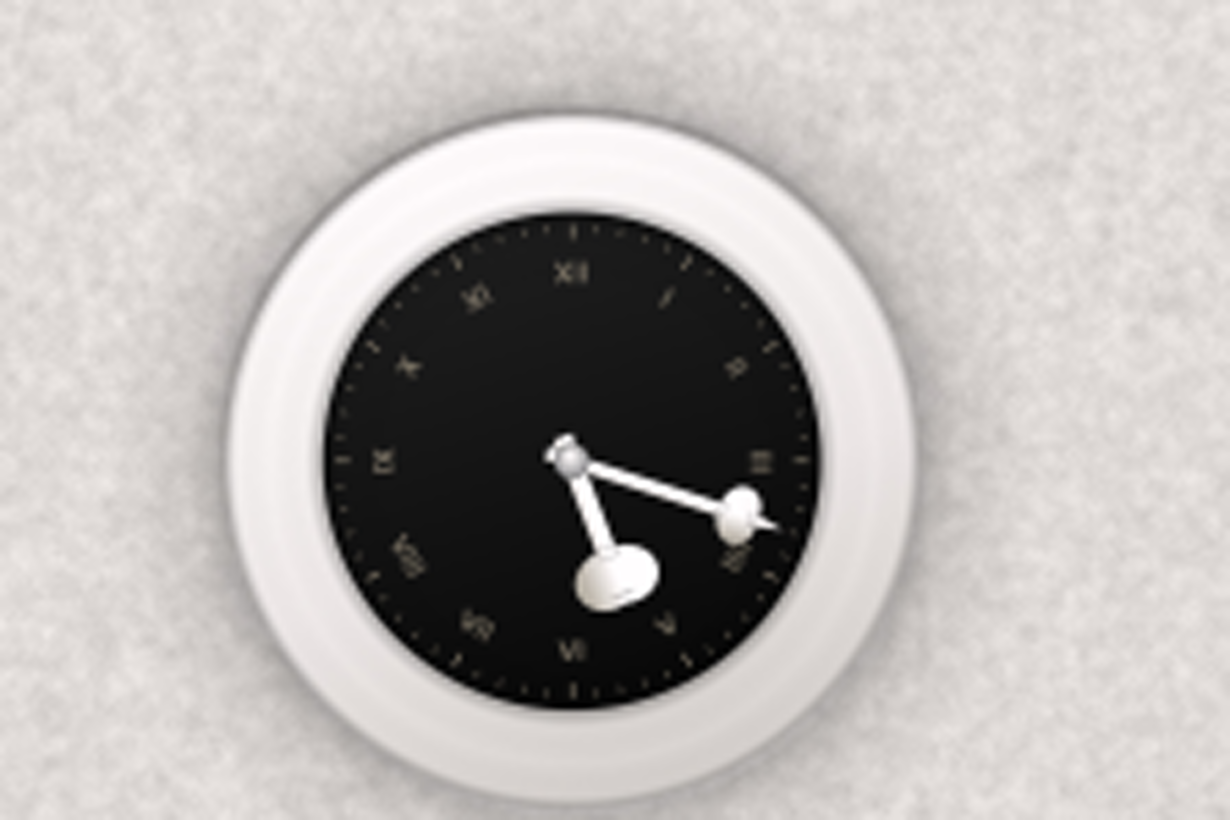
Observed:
{"hour": 5, "minute": 18}
